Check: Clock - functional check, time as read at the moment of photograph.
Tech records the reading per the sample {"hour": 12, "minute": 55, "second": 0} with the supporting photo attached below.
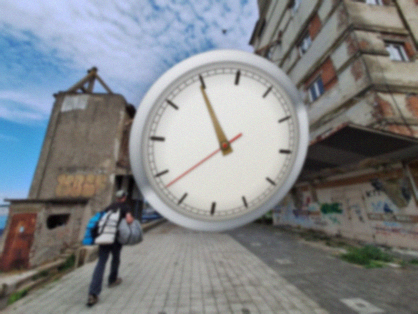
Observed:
{"hour": 10, "minute": 54, "second": 38}
